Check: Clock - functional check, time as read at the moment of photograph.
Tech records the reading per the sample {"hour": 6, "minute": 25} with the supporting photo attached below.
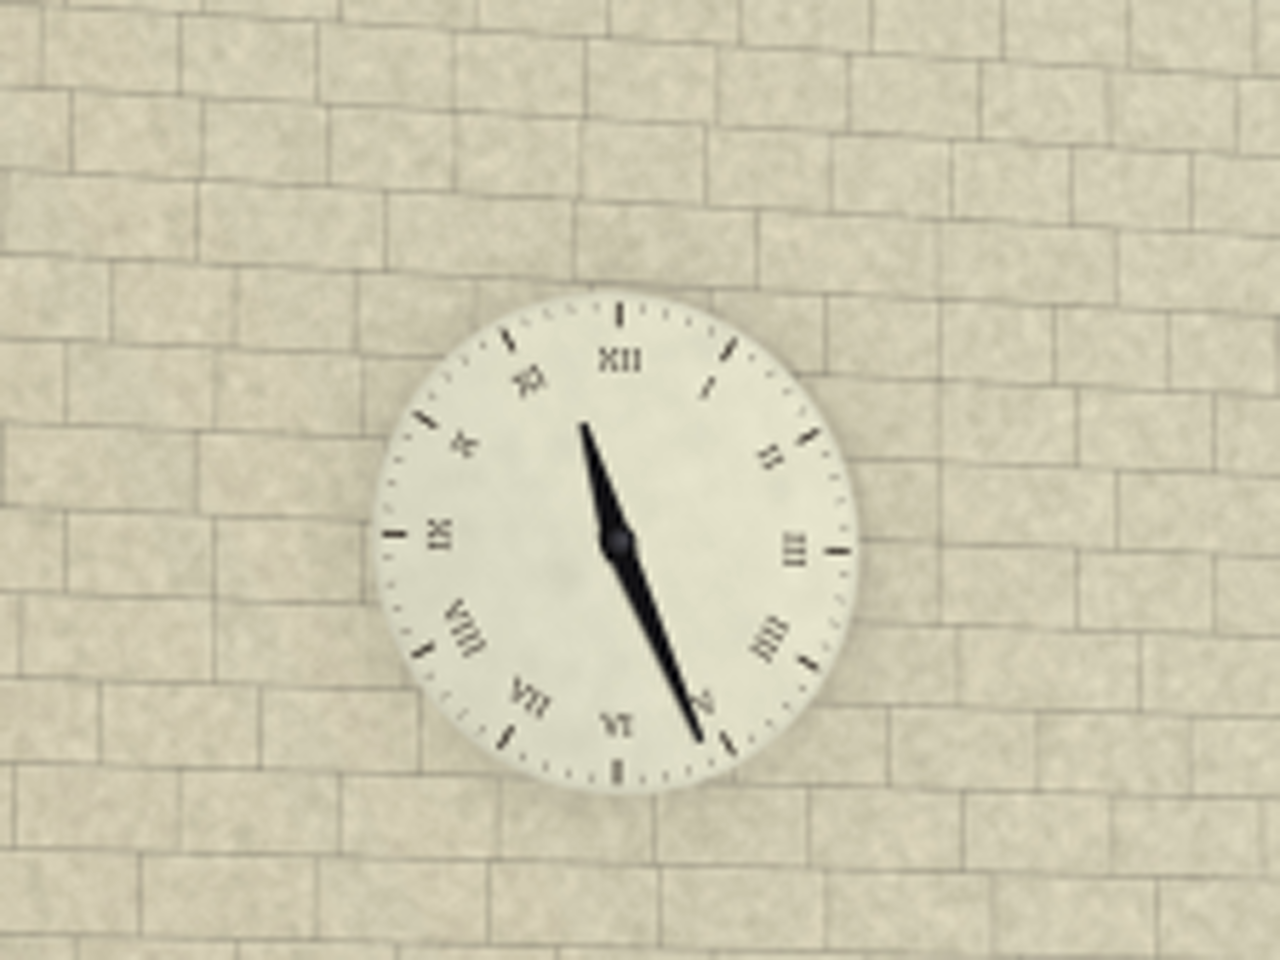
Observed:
{"hour": 11, "minute": 26}
